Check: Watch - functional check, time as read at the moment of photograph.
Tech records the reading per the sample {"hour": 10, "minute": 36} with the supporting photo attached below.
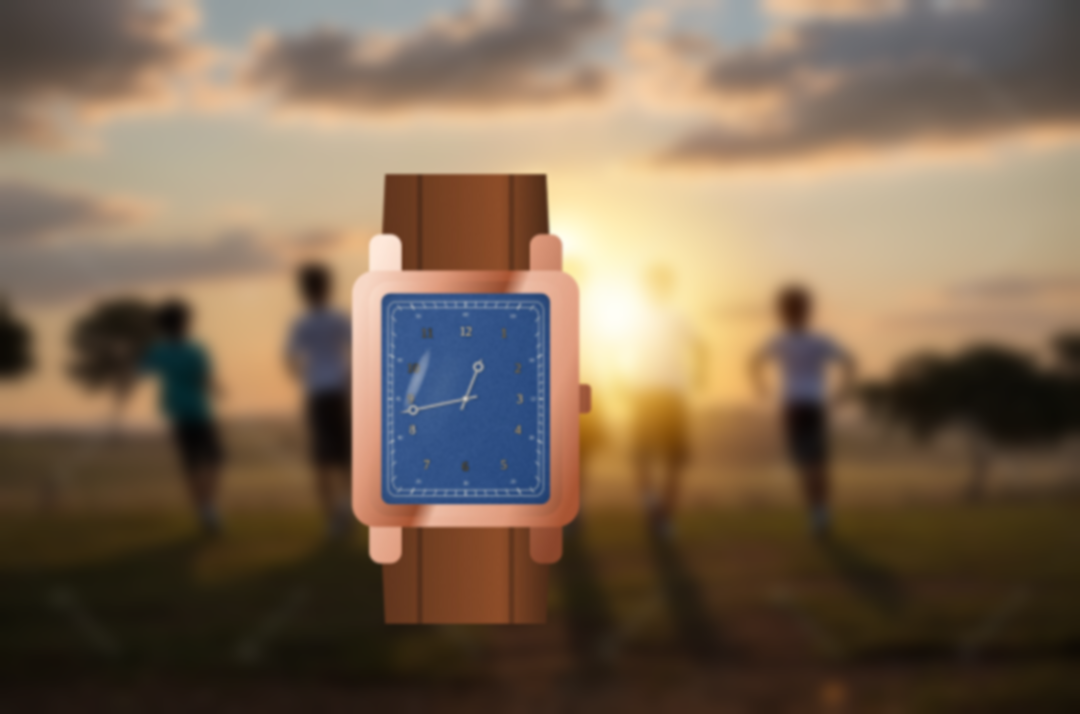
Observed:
{"hour": 12, "minute": 43}
